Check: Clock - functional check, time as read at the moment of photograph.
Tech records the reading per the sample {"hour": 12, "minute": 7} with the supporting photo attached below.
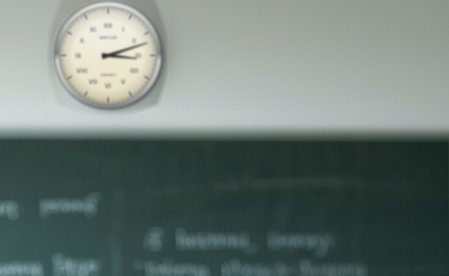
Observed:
{"hour": 3, "minute": 12}
